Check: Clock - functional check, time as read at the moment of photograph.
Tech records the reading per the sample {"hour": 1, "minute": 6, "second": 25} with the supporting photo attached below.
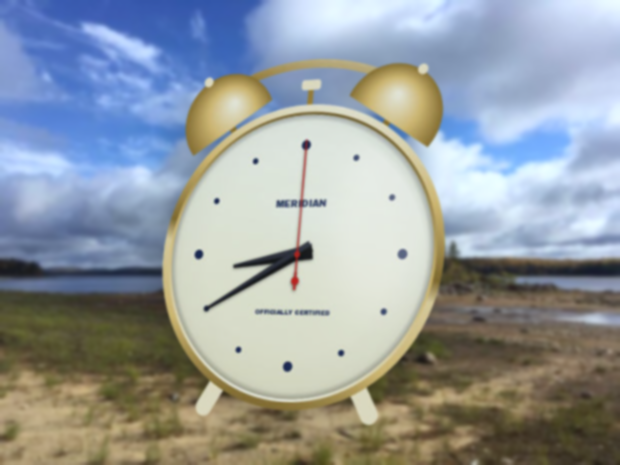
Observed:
{"hour": 8, "minute": 40, "second": 0}
